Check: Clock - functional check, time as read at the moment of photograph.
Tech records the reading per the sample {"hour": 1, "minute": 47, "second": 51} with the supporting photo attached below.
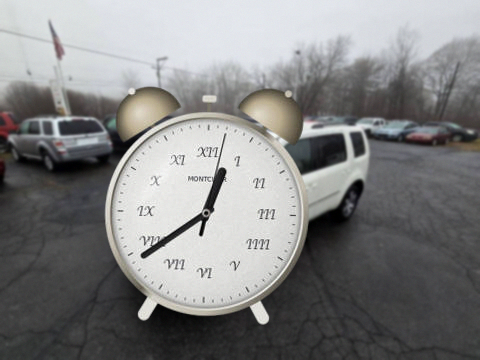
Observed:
{"hour": 12, "minute": 39, "second": 2}
